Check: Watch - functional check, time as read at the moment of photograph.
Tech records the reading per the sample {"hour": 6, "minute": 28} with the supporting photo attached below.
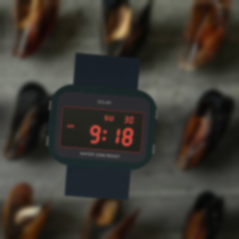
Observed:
{"hour": 9, "minute": 18}
